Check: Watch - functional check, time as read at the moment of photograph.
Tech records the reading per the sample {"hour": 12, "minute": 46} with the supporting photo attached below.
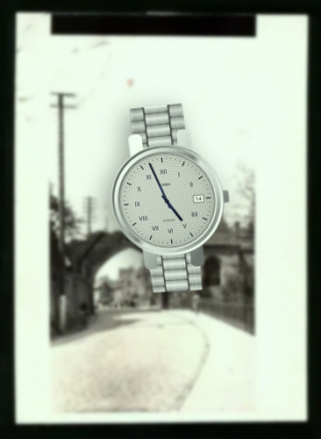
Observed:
{"hour": 4, "minute": 57}
